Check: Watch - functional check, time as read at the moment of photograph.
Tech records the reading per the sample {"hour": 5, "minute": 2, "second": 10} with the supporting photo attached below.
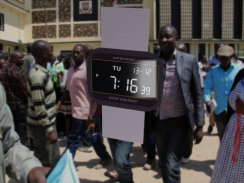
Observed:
{"hour": 7, "minute": 16, "second": 39}
